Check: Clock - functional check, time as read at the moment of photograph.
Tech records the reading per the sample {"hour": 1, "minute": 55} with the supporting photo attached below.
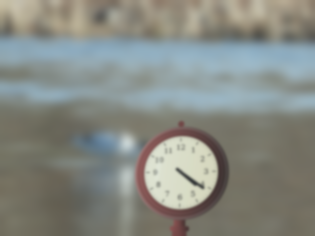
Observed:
{"hour": 4, "minute": 21}
